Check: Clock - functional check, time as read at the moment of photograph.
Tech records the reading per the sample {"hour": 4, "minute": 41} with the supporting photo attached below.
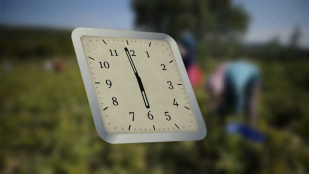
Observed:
{"hour": 5, "minute": 59}
